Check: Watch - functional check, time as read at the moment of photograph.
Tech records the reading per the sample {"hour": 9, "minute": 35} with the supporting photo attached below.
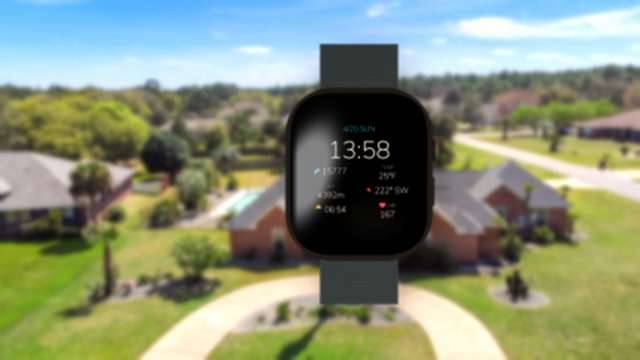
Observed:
{"hour": 13, "minute": 58}
